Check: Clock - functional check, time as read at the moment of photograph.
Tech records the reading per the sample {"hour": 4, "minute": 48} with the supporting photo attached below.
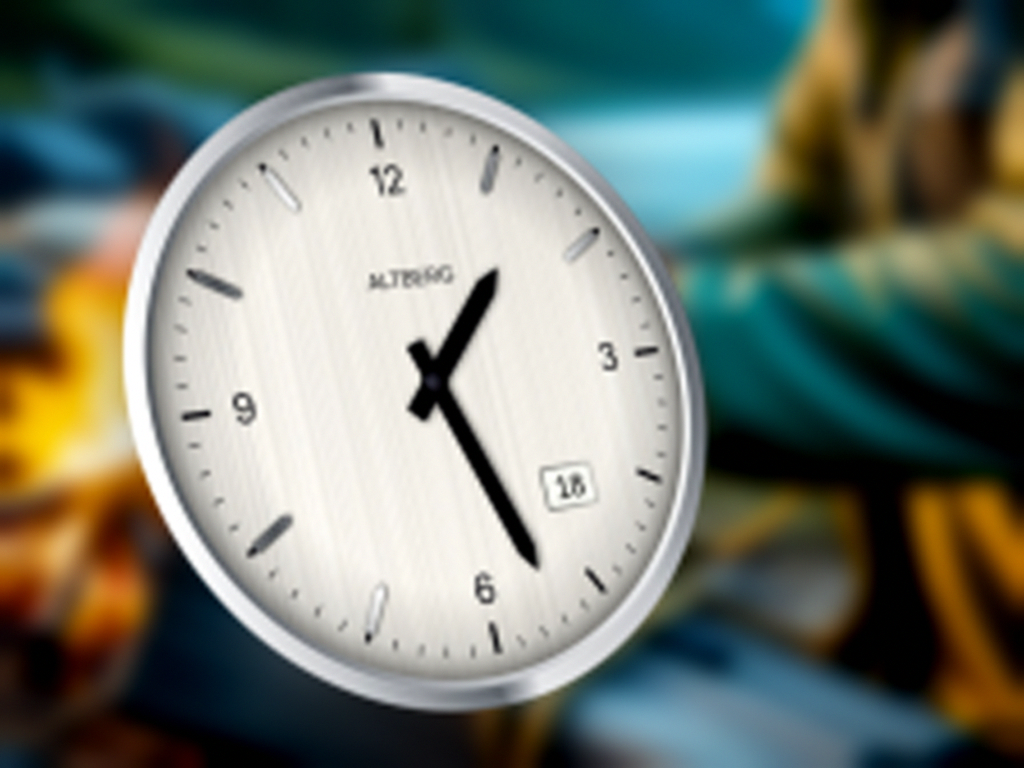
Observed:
{"hour": 1, "minute": 27}
